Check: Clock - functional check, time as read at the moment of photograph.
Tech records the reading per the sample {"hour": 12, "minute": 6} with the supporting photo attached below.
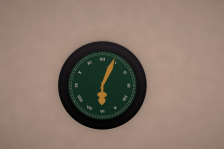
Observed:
{"hour": 6, "minute": 4}
